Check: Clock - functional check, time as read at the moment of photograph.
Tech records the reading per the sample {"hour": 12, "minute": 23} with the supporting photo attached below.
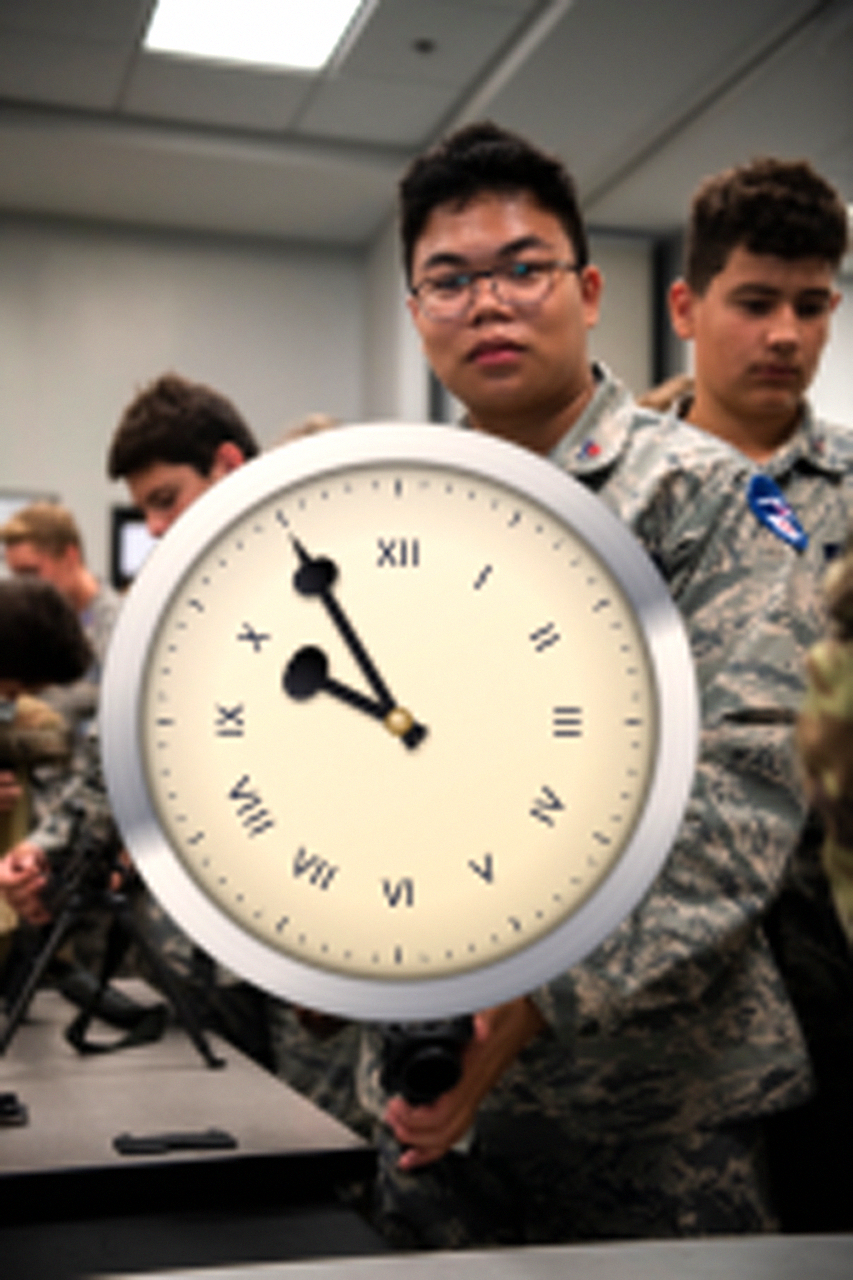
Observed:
{"hour": 9, "minute": 55}
